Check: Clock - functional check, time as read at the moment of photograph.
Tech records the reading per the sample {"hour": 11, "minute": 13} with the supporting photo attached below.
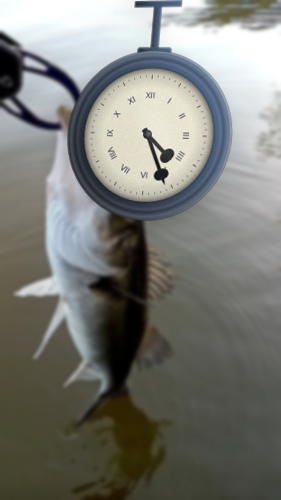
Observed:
{"hour": 4, "minute": 26}
